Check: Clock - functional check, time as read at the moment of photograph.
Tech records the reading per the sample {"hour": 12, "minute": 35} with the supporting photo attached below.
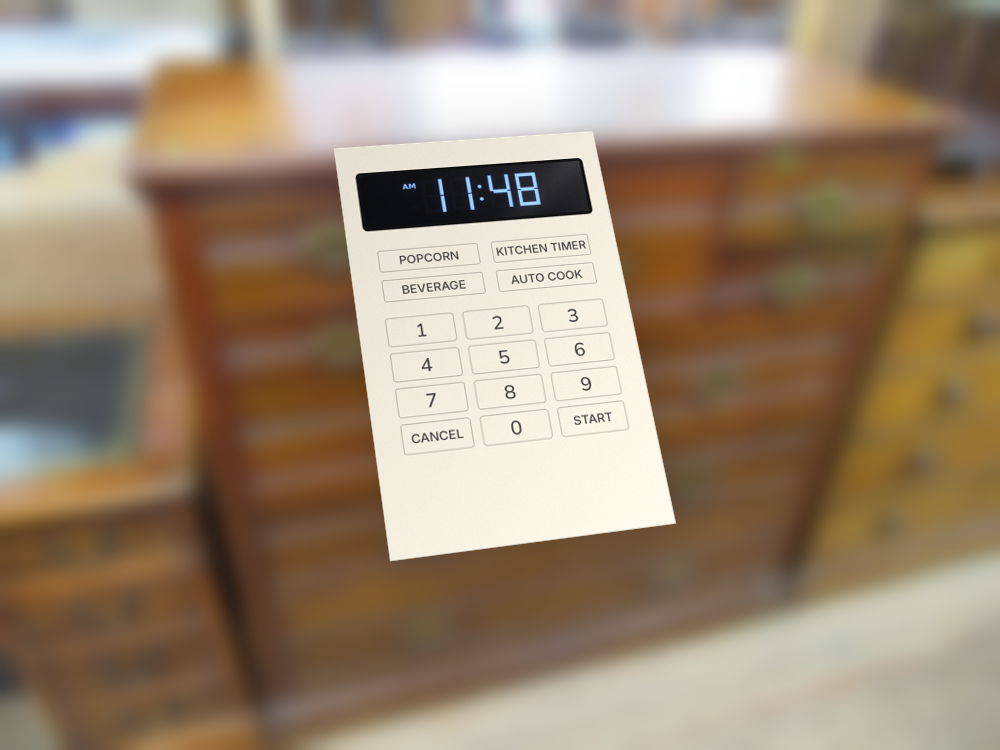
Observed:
{"hour": 11, "minute": 48}
